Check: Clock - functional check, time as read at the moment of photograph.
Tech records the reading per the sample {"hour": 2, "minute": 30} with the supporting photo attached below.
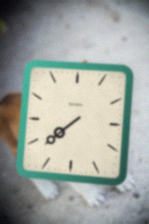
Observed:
{"hour": 7, "minute": 38}
